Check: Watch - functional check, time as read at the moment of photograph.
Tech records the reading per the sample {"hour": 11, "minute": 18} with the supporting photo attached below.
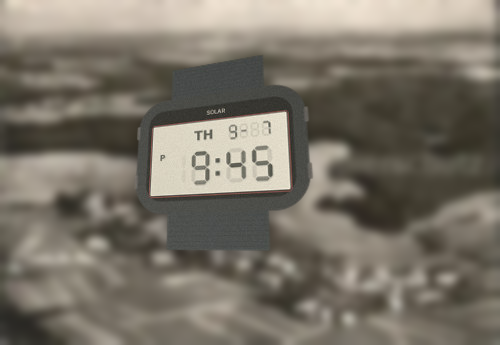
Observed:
{"hour": 9, "minute": 45}
